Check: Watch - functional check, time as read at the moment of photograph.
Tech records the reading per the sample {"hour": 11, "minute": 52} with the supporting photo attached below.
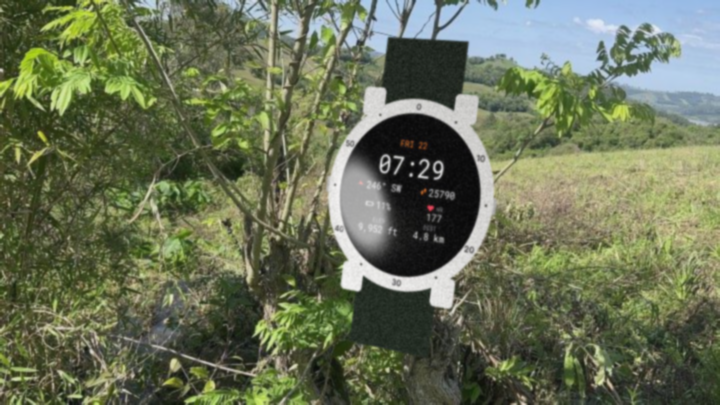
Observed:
{"hour": 7, "minute": 29}
